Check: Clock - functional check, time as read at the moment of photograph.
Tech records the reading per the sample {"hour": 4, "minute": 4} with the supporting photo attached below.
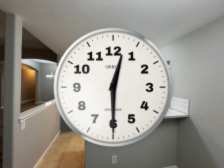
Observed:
{"hour": 12, "minute": 30}
